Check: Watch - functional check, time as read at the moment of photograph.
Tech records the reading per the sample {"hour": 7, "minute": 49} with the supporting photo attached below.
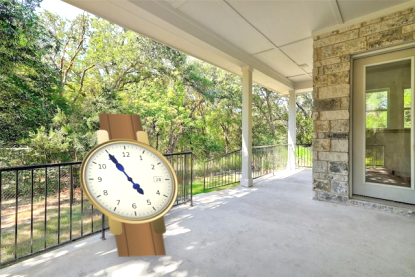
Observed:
{"hour": 4, "minute": 55}
